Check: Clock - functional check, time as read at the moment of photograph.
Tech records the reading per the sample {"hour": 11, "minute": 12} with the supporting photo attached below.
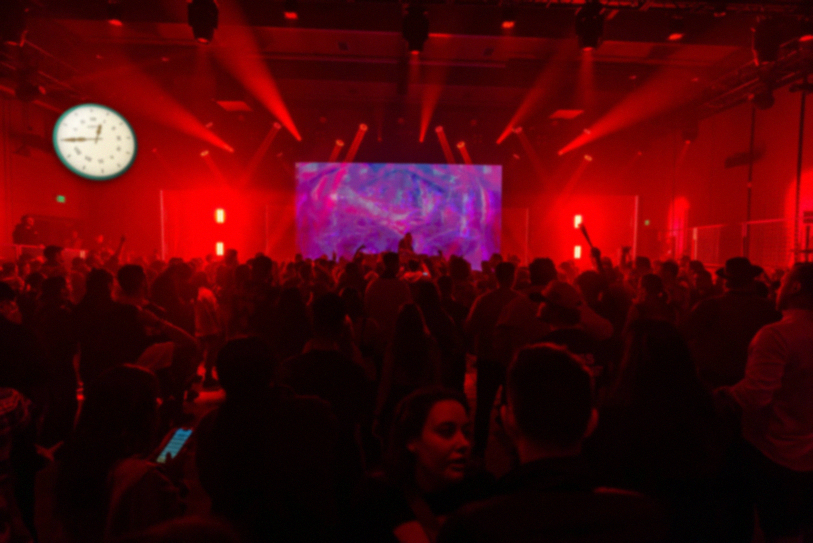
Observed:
{"hour": 12, "minute": 45}
